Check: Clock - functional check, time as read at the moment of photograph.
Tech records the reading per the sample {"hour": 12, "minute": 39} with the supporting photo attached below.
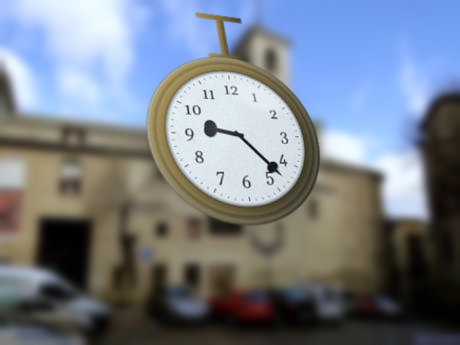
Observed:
{"hour": 9, "minute": 23}
